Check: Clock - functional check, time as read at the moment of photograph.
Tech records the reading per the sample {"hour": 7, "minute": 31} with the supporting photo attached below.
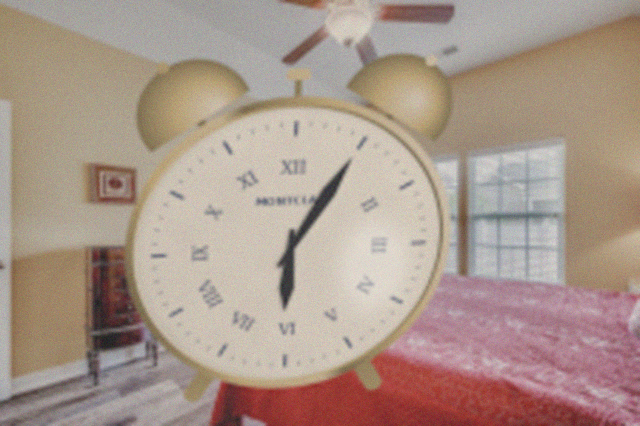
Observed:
{"hour": 6, "minute": 5}
